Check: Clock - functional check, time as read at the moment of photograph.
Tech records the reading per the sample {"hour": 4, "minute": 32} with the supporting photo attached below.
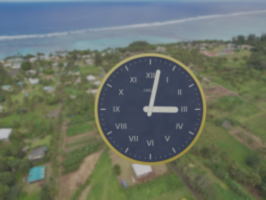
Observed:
{"hour": 3, "minute": 2}
